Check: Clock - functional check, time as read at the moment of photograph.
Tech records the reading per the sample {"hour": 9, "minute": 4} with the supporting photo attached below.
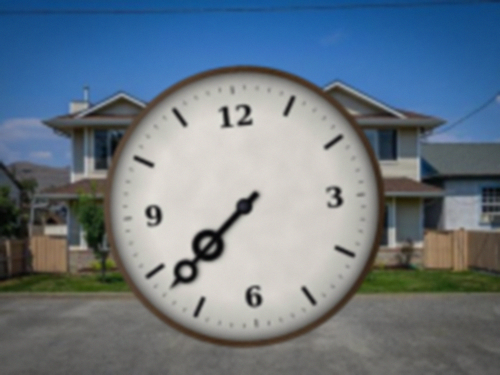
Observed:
{"hour": 7, "minute": 38}
